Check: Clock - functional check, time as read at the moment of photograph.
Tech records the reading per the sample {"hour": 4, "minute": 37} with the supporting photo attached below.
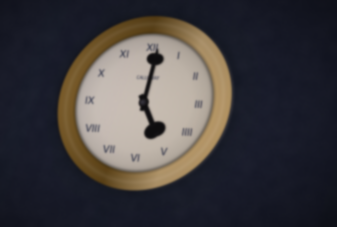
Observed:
{"hour": 5, "minute": 1}
